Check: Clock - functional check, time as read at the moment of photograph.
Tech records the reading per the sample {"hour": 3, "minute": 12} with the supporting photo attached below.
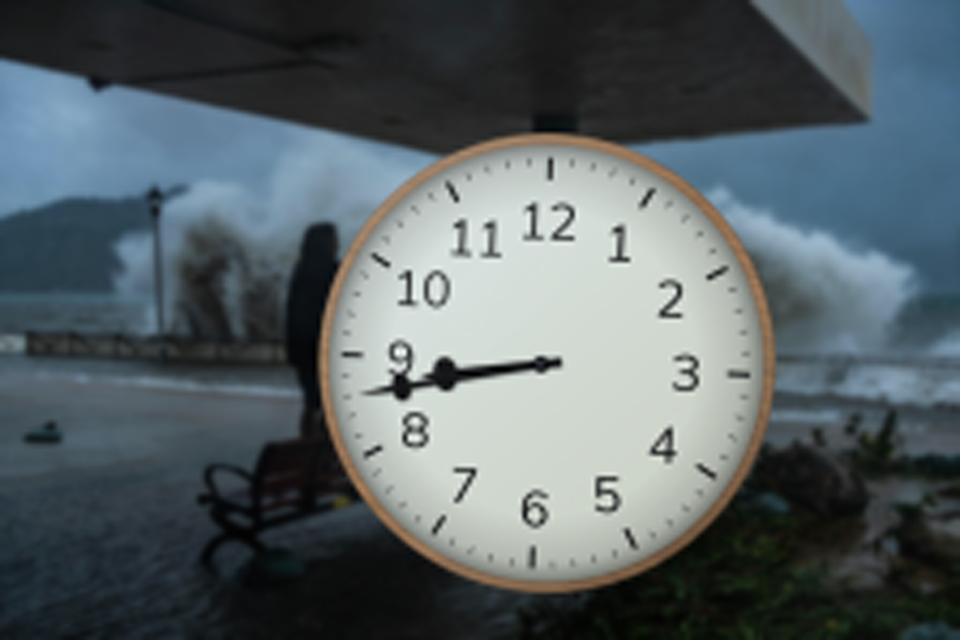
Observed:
{"hour": 8, "minute": 43}
